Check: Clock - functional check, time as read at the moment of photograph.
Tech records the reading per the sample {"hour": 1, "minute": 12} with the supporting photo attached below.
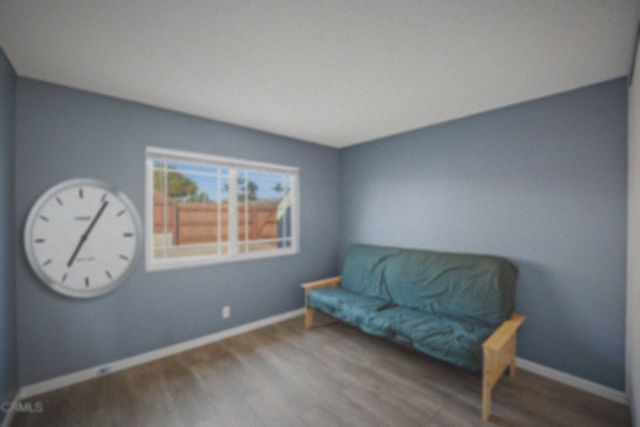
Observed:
{"hour": 7, "minute": 6}
